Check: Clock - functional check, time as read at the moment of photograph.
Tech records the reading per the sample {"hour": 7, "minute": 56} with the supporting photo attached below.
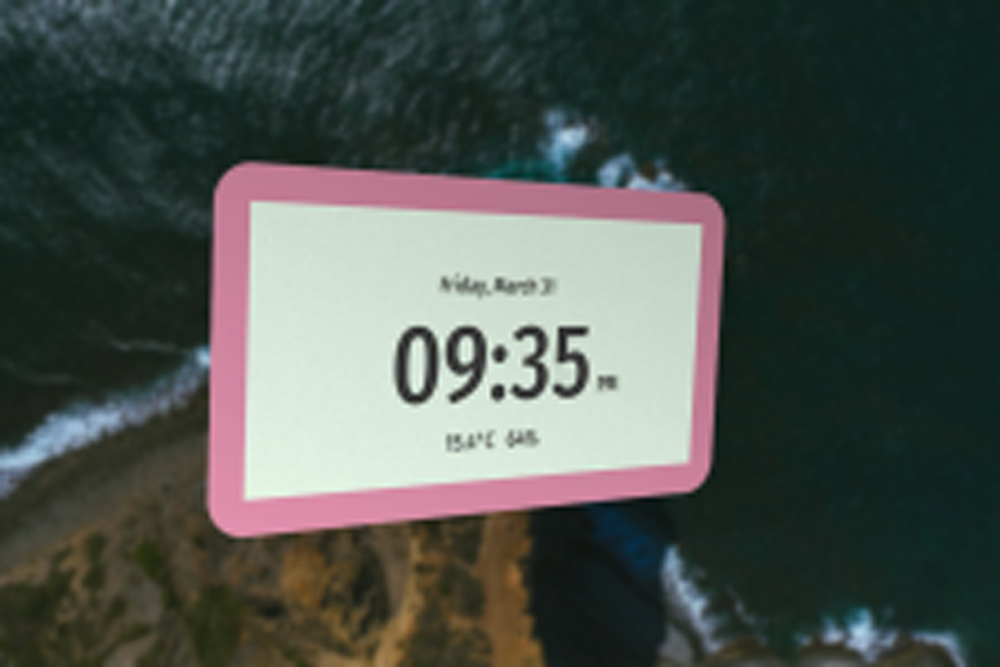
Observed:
{"hour": 9, "minute": 35}
